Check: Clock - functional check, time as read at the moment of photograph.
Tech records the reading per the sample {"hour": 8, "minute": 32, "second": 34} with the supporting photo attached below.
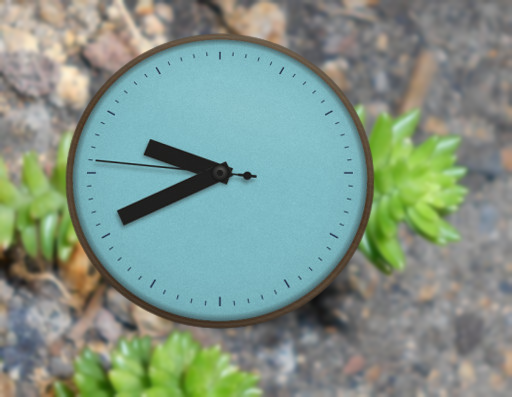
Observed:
{"hour": 9, "minute": 40, "second": 46}
